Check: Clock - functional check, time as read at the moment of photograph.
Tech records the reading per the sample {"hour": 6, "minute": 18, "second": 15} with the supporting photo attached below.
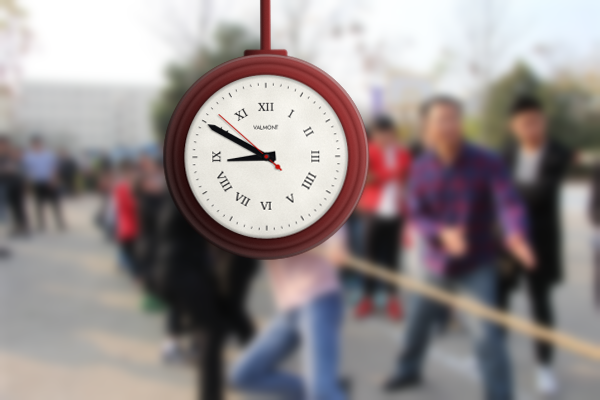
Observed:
{"hour": 8, "minute": 49, "second": 52}
